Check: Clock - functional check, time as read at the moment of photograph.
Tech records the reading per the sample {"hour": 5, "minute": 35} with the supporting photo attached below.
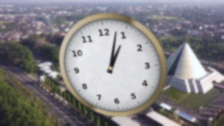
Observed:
{"hour": 1, "minute": 3}
